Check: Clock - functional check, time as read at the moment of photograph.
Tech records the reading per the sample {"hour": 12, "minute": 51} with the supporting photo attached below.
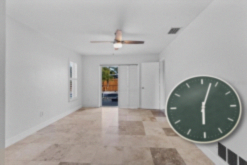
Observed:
{"hour": 6, "minute": 3}
